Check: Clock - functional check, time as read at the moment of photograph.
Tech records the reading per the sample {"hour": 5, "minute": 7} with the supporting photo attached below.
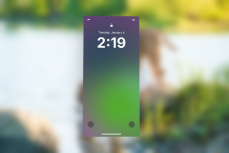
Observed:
{"hour": 2, "minute": 19}
